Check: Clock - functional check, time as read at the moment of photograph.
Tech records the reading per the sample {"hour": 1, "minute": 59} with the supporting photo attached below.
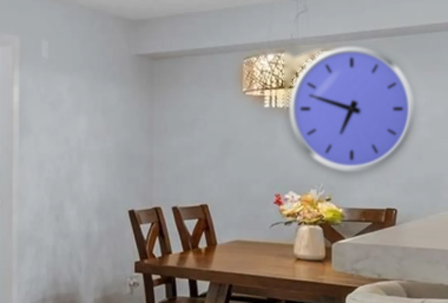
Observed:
{"hour": 6, "minute": 48}
